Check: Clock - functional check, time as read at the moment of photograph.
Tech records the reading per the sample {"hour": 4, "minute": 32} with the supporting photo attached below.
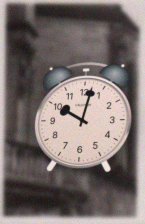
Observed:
{"hour": 10, "minute": 2}
